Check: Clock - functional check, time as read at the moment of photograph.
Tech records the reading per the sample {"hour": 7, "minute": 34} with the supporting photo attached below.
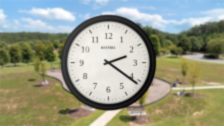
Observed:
{"hour": 2, "minute": 21}
